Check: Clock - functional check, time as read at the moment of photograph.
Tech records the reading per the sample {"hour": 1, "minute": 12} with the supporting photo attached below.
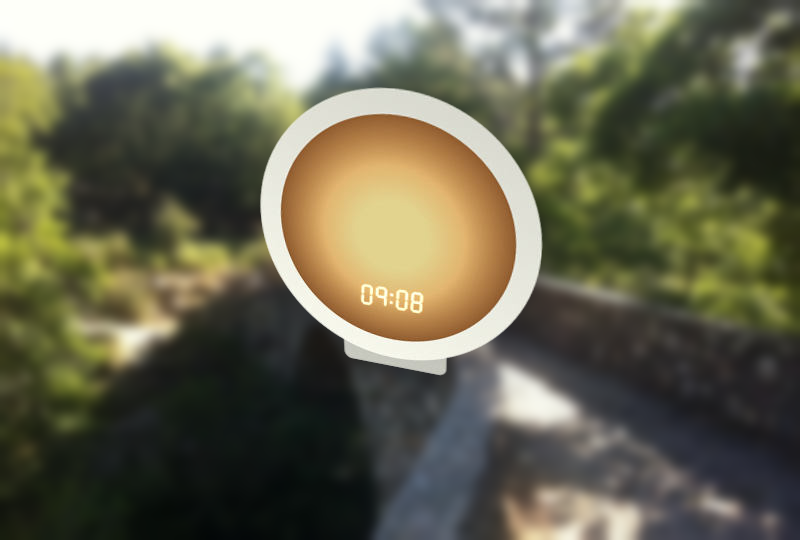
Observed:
{"hour": 9, "minute": 8}
